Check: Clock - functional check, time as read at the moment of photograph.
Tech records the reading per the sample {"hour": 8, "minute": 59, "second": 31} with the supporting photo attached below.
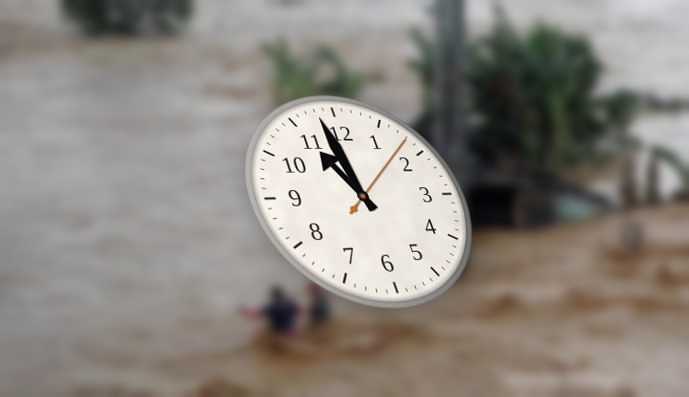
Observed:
{"hour": 10, "minute": 58, "second": 8}
